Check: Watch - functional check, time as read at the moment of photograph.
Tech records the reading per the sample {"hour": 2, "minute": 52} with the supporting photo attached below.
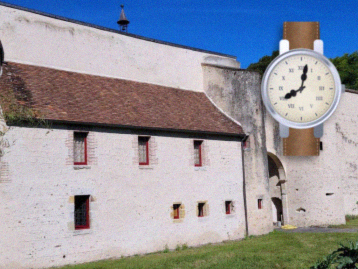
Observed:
{"hour": 8, "minute": 2}
